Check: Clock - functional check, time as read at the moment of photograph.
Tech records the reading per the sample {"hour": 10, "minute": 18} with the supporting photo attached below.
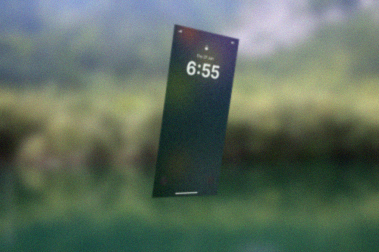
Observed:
{"hour": 6, "minute": 55}
